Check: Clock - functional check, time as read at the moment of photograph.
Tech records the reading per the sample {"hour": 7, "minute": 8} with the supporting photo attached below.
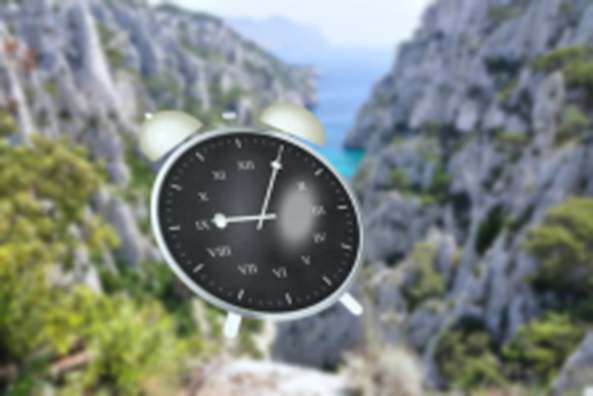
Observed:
{"hour": 9, "minute": 5}
